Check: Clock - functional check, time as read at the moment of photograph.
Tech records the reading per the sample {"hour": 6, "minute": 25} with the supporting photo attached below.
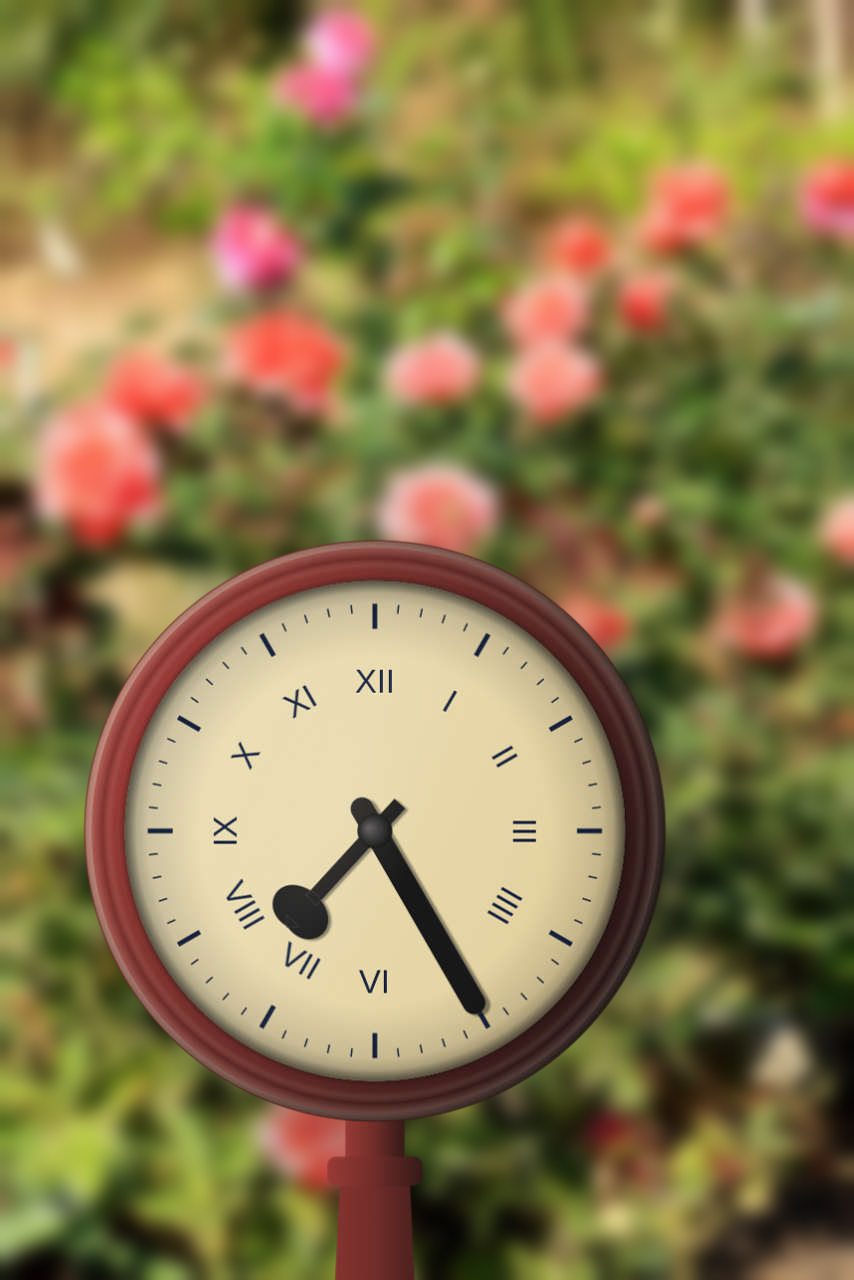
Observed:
{"hour": 7, "minute": 25}
